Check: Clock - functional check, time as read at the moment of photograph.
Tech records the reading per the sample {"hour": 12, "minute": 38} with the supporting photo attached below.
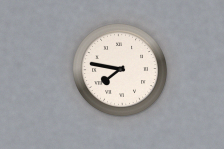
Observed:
{"hour": 7, "minute": 47}
